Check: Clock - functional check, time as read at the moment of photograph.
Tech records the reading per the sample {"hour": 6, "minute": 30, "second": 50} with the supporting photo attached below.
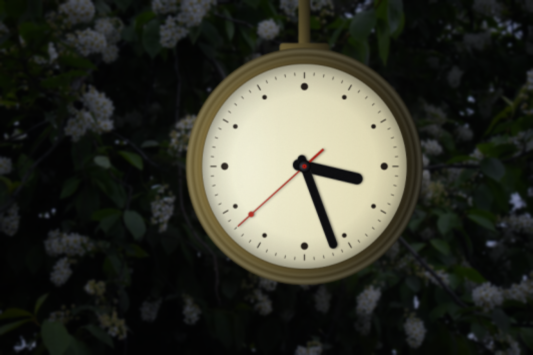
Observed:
{"hour": 3, "minute": 26, "second": 38}
